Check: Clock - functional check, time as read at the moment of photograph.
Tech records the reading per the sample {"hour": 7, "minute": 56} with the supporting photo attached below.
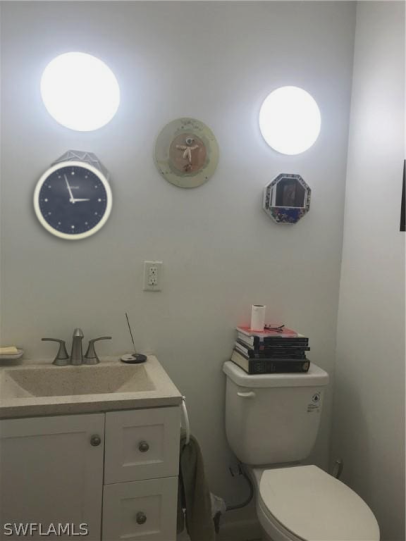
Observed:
{"hour": 2, "minute": 57}
